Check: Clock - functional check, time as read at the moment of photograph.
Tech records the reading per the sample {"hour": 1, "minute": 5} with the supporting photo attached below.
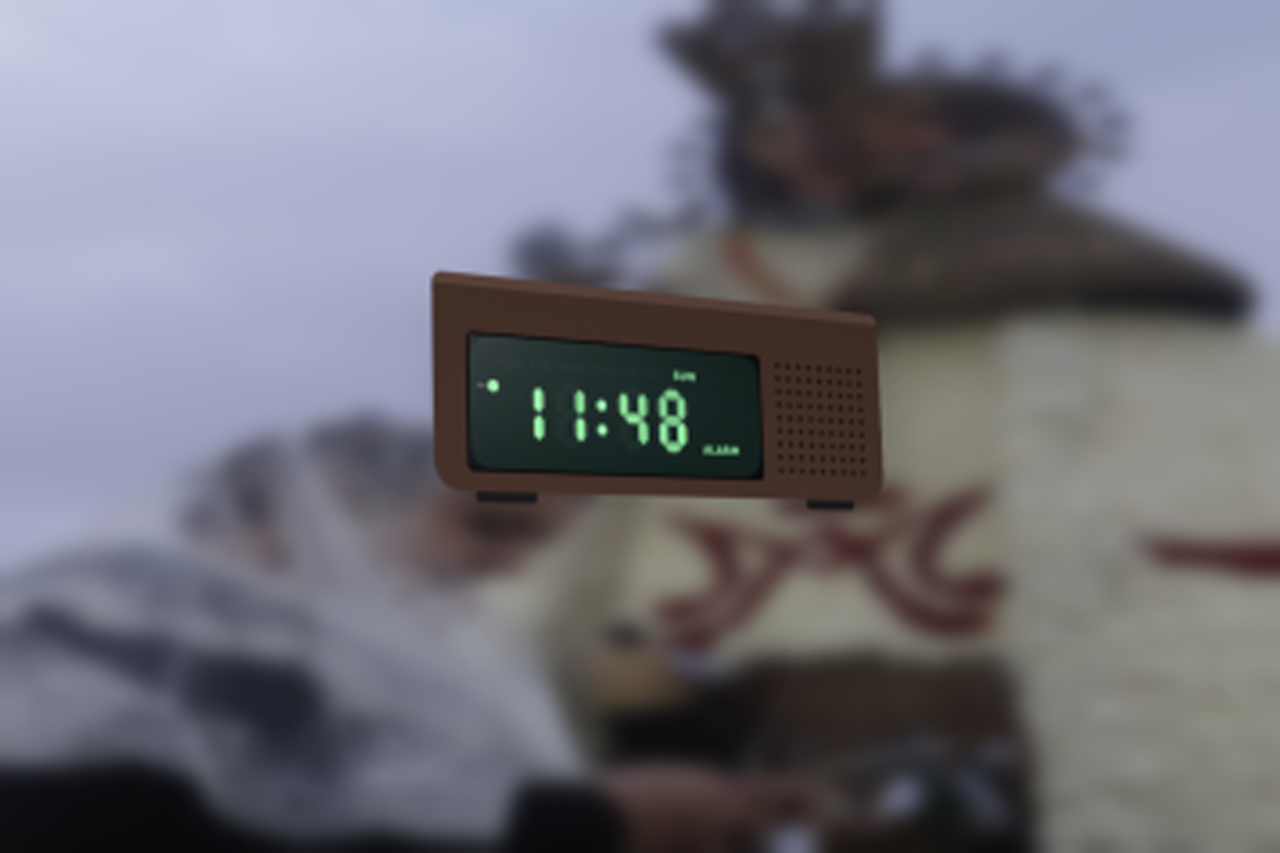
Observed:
{"hour": 11, "minute": 48}
